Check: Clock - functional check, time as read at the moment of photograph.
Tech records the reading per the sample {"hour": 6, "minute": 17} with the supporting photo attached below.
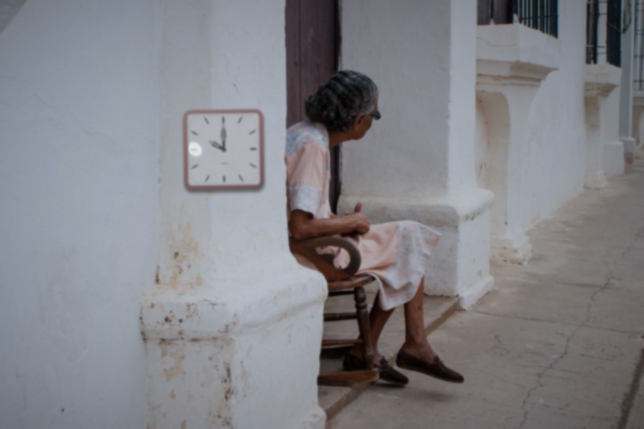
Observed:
{"hour": 10, "minute": 0}
